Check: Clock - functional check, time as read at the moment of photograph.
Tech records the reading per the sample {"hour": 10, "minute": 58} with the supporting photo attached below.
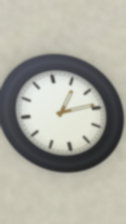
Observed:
{"hour": 1, "minute": 14}
